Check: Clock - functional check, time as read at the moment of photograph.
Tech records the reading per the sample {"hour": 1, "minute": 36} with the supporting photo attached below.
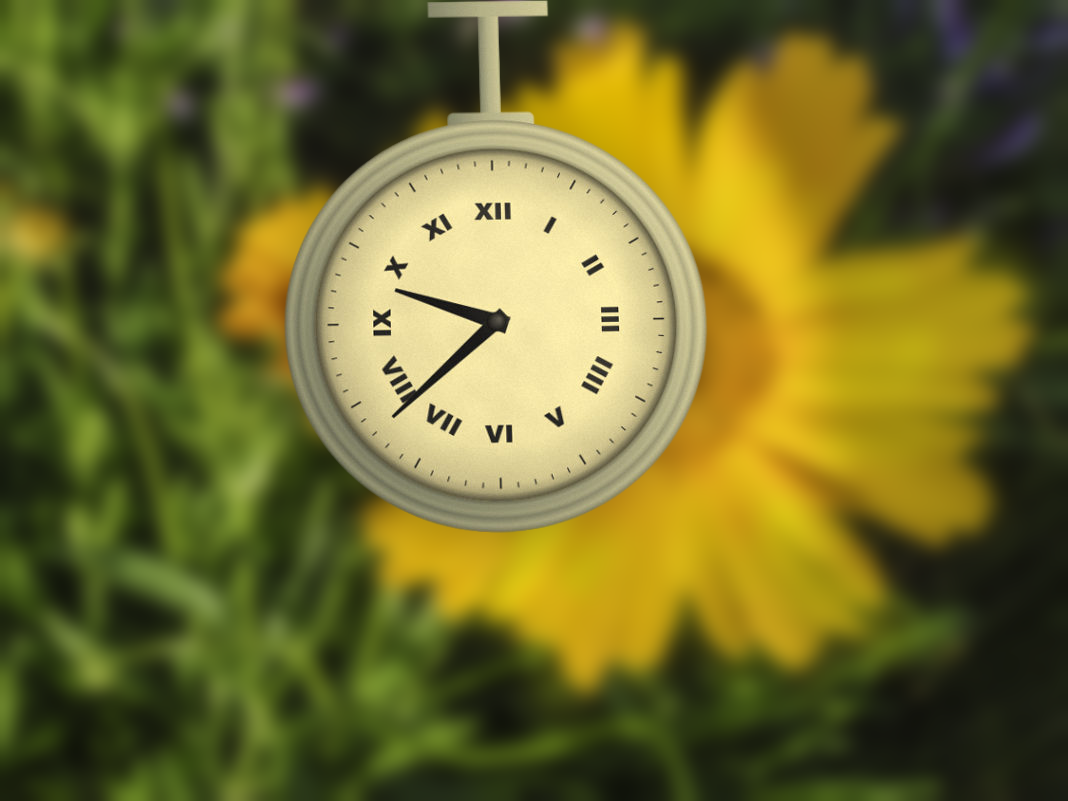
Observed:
{"hour": 9, "minute": 38}
